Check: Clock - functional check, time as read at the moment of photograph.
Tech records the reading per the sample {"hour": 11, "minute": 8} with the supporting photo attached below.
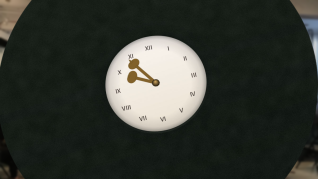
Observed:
{"hour": 9, "minute": 54}
